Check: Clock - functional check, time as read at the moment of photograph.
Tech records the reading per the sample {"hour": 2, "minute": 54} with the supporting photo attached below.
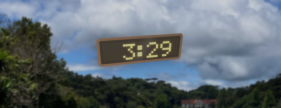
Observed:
{"hour": 3, "minute": 29}
